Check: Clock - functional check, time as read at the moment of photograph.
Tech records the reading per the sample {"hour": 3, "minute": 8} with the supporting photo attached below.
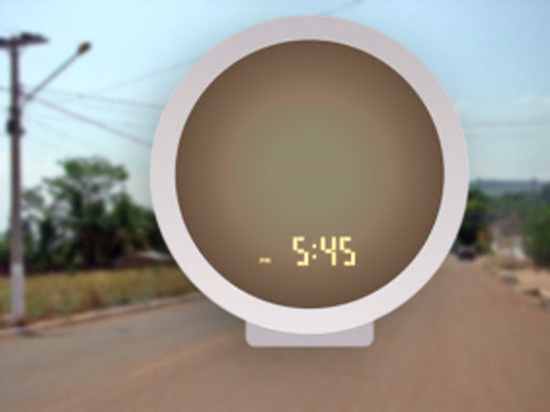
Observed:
{"hour": 5, "minute": 45}
